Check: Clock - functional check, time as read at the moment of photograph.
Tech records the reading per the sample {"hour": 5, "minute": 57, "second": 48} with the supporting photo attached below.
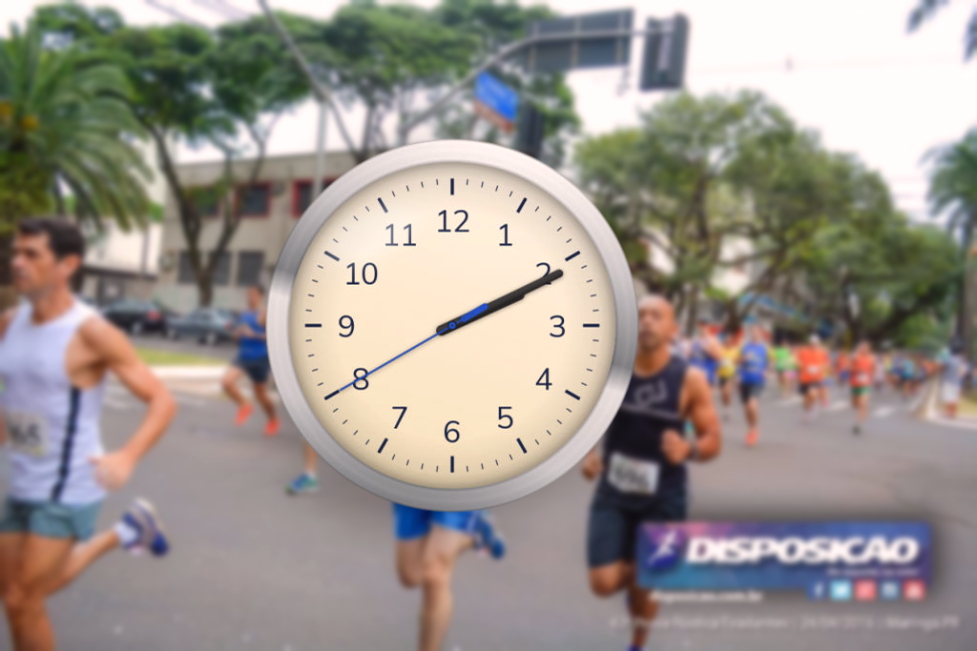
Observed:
{"hour": 2, "minute": 10, "second": 40}
